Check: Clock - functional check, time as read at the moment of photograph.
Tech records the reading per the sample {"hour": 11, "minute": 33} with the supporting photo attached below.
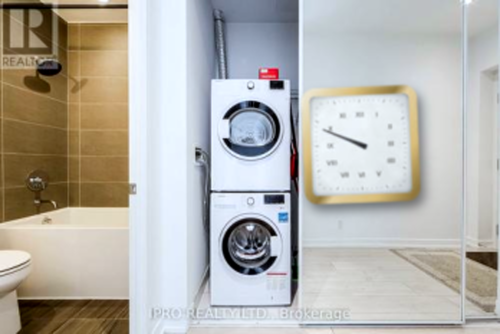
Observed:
{"hour": 9, "minute": 49}
